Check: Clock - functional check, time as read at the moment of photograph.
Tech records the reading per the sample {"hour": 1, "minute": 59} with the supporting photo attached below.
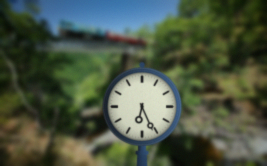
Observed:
{"hour": 6, "minute": 26}
